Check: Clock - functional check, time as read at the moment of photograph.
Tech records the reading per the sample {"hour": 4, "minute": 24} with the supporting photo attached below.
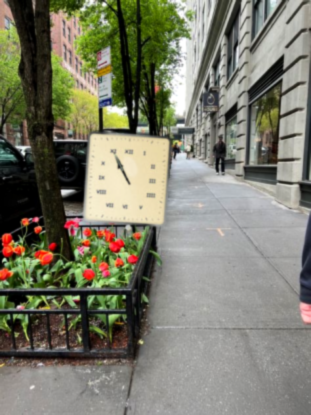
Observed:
{"hour": 10, "minute": 55}
